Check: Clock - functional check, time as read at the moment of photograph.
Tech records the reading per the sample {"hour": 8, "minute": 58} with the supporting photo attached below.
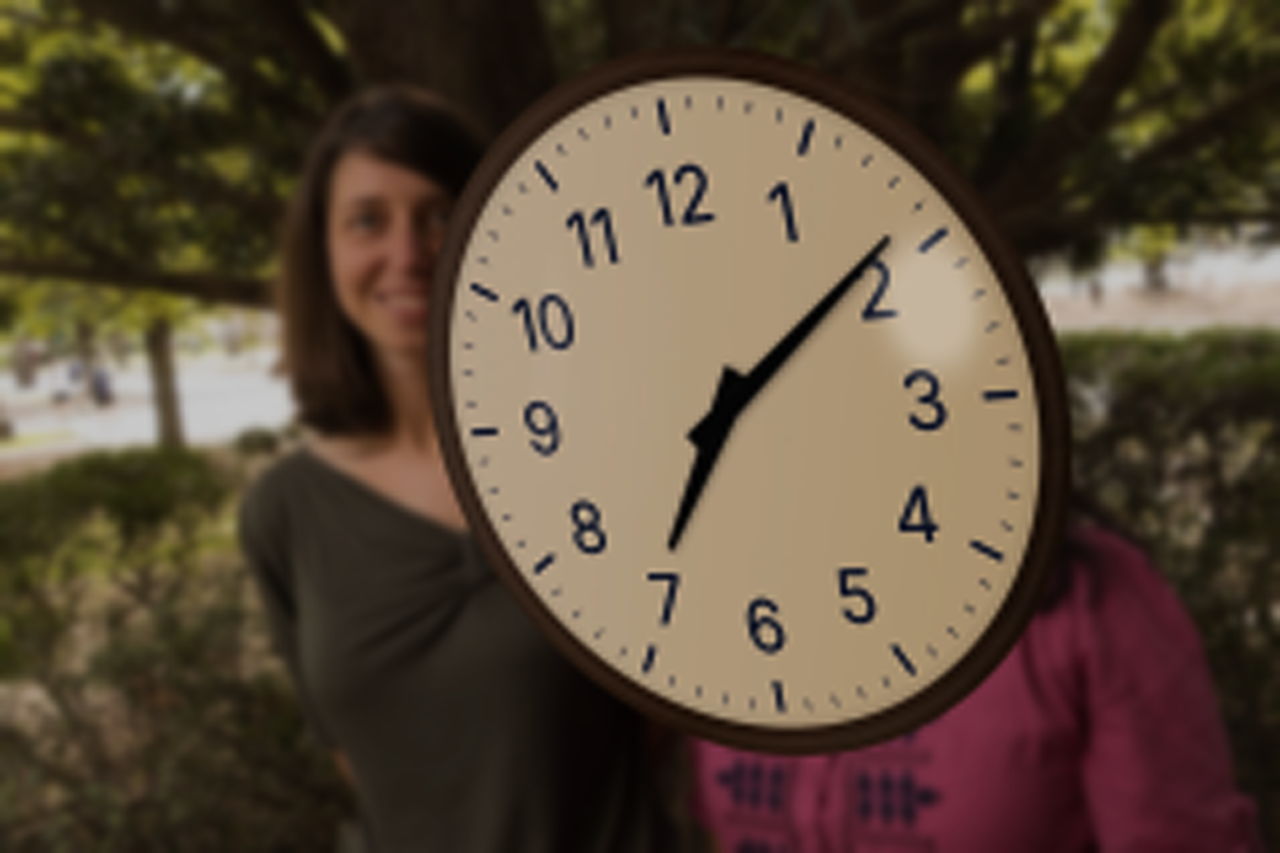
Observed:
{"hour": 7, "minute": 9}
